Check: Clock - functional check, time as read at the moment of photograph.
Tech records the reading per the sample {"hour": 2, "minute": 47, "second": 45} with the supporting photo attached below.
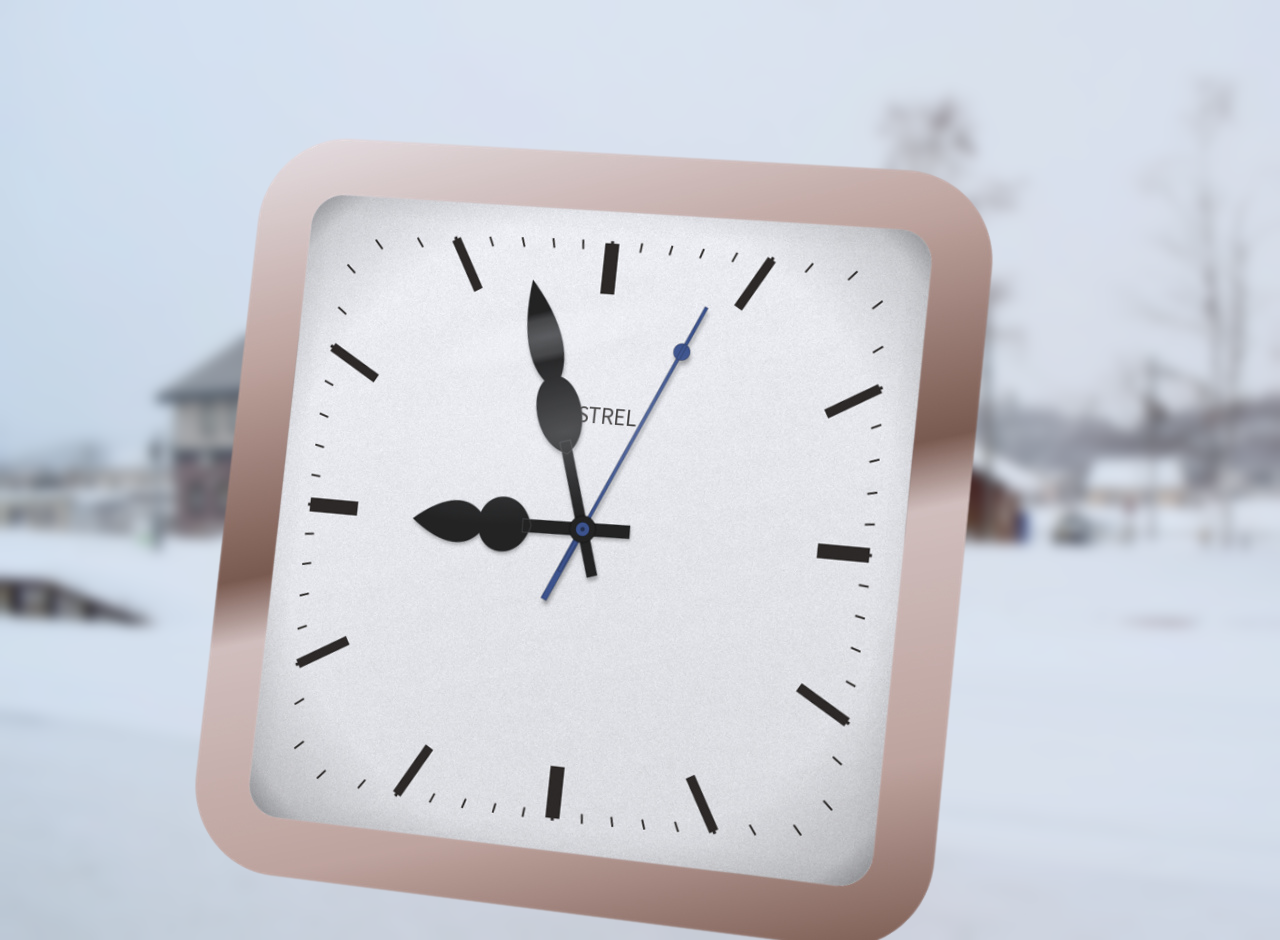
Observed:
{"hour": 8, "minute": 57, "second": 4}
